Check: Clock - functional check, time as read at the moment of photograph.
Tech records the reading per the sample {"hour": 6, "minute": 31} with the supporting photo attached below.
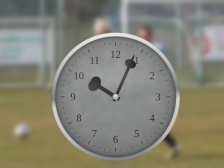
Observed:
{"hour": 10, "minute": 4}
